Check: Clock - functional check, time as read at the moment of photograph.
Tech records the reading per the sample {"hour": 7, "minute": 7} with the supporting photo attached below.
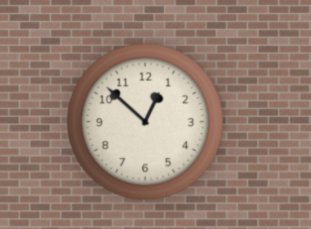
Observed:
{"hour": 12, "minute": 52}
